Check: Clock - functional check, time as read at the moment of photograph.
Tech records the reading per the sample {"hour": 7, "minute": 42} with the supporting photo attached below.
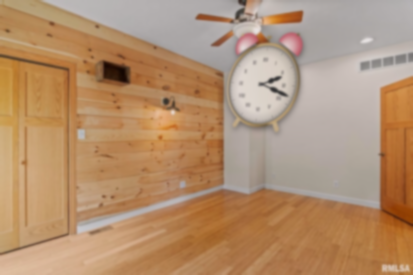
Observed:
{"hour": 2, "minute": 18}
